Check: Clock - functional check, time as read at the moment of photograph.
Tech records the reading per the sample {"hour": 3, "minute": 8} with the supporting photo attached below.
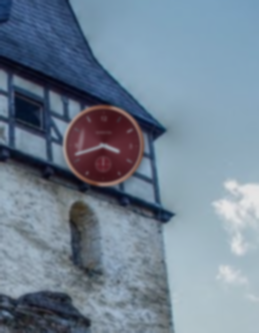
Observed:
{"hour": 3, "minute": 42}
